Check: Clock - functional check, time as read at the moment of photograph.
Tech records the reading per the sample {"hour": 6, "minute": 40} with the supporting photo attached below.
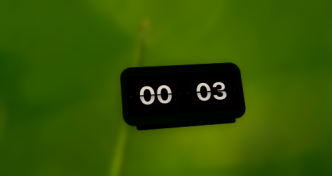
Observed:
{"hour": 0, "minute": 3}
